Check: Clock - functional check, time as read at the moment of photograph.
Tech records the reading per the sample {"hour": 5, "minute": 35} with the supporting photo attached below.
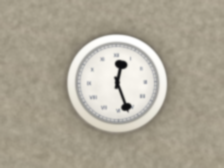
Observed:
{"hour": 12, "minute": 27}
